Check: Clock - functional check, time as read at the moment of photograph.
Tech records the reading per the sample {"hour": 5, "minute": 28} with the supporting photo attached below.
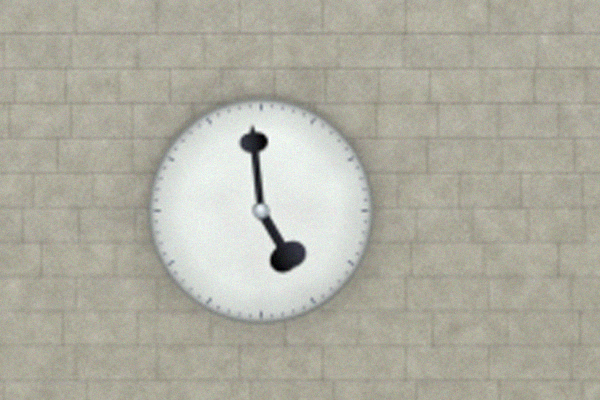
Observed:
{"hour": 4, "minute": 59}
